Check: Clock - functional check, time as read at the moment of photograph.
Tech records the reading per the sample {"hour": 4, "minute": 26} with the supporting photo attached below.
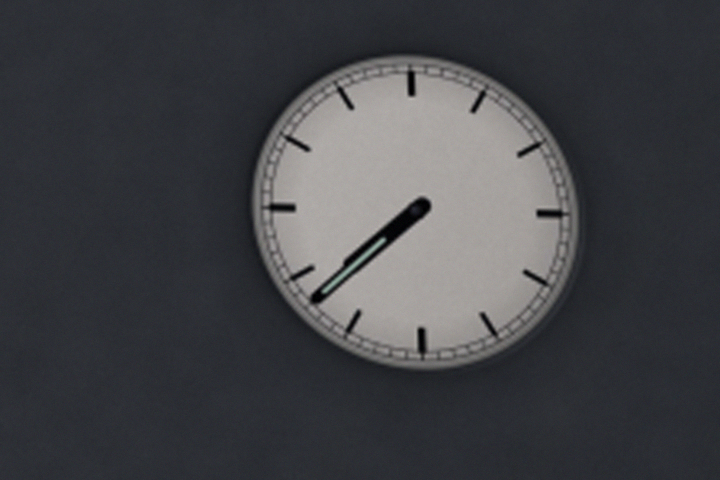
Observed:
{"hour": 7, "minute": 38}
